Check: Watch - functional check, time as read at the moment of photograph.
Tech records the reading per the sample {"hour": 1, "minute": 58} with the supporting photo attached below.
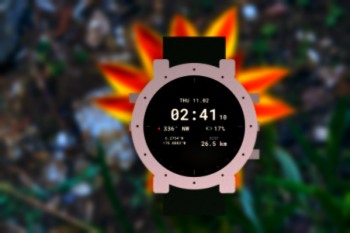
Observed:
{"hour": 2, "minute": 41}
